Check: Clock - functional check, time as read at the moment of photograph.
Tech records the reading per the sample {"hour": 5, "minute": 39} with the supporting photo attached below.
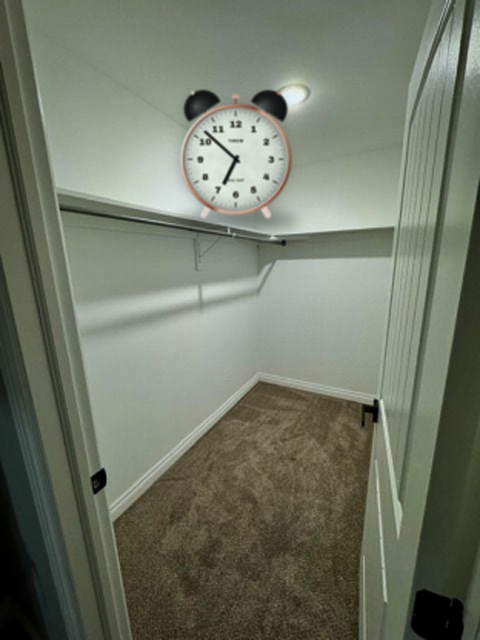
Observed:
{"hour": 6, "minute": 52}
